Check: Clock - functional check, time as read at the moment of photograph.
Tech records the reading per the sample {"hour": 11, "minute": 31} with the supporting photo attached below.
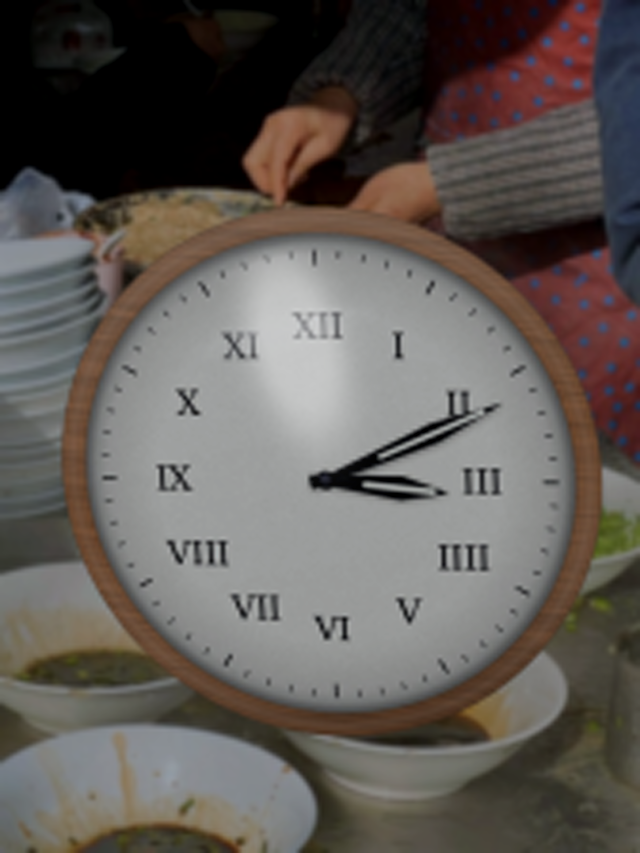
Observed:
{"hour": 3, "minute": 11}
